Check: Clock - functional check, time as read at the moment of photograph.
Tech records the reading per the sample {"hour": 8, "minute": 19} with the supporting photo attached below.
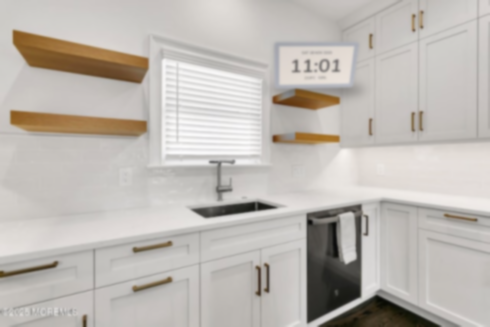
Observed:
{"hour": 11, "minute": 1}
